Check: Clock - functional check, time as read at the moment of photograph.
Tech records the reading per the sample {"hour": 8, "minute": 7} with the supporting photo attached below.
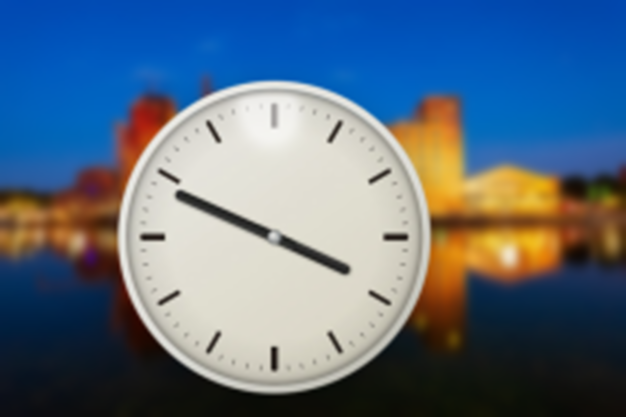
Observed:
{"hour": 3, "minute": 49}
